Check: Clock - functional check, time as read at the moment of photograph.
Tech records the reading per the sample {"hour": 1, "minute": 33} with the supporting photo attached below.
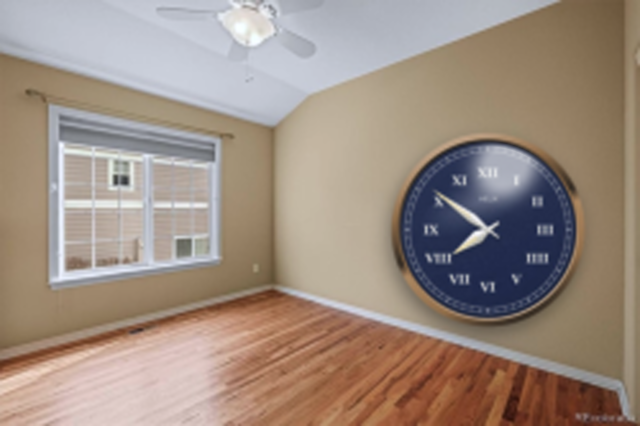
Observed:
{"hour": 7, "minute": 51}
